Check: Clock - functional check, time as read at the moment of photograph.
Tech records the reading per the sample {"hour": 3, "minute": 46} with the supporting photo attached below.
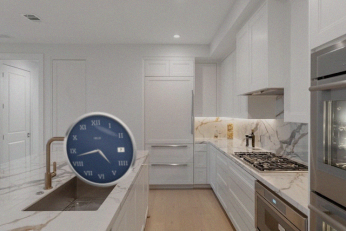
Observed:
{"hour": 4, "minute": 43}
